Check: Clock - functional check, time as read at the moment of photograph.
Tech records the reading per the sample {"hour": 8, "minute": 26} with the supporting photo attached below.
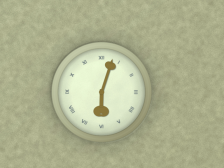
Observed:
{"hour": 6, "minute": 3}
